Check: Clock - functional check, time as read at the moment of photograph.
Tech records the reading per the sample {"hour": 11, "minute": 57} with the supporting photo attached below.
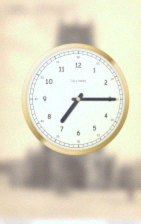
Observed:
{"hour": 7, "minute": 15}
